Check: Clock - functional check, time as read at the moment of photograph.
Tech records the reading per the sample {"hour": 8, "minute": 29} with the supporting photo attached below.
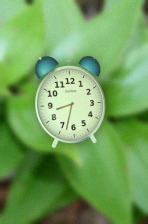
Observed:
{"hour": 8, "minute": 33}
